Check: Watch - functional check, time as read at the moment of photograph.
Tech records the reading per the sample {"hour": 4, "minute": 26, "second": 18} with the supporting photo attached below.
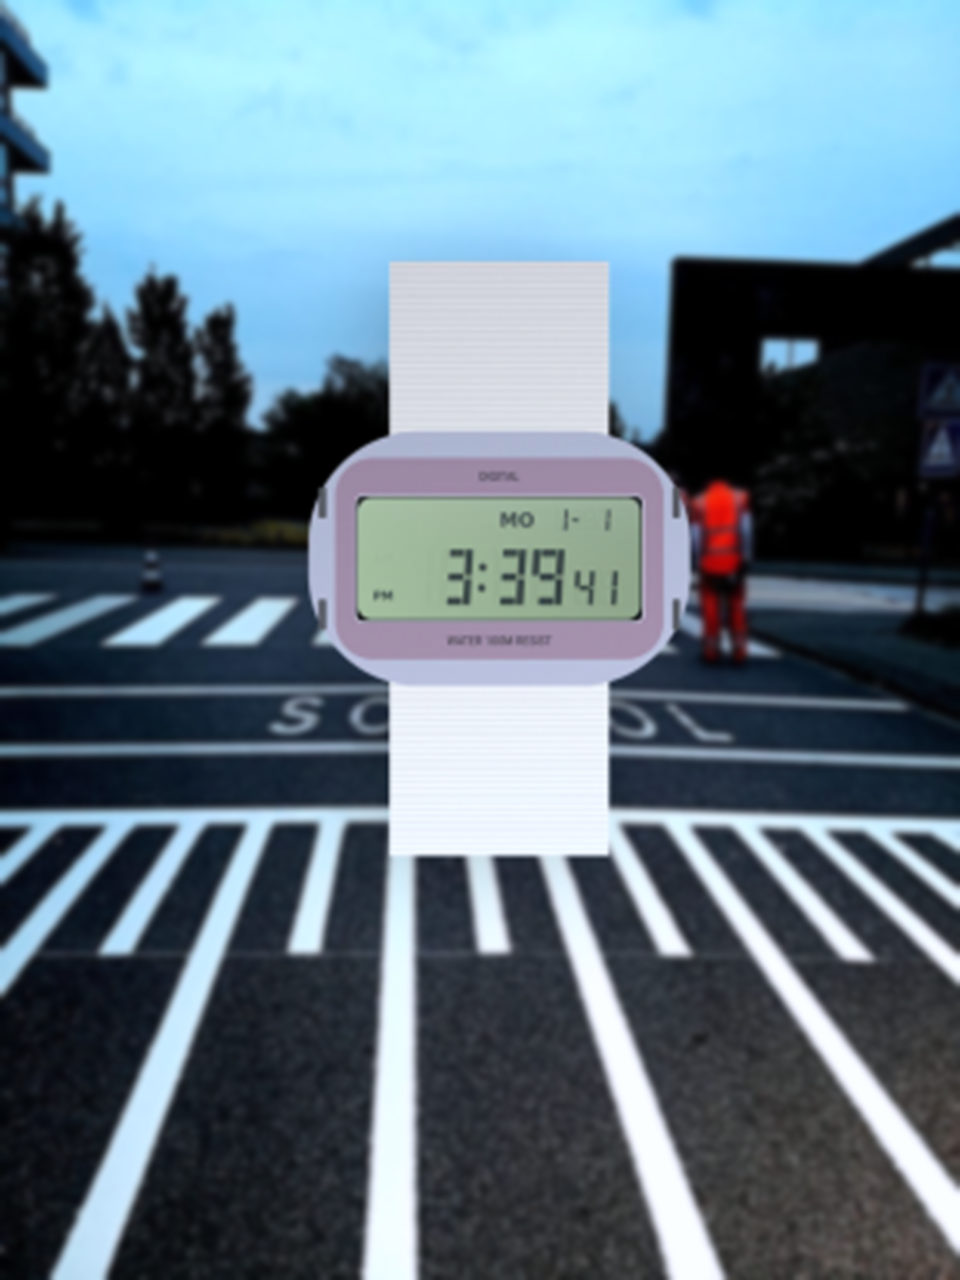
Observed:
{"hour": 3, "minute": 39, "second": 41}
